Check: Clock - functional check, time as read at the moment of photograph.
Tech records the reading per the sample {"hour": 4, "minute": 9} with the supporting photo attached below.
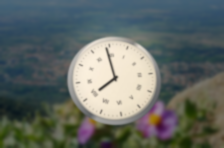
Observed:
{"hour": 7, "minute": 59}
